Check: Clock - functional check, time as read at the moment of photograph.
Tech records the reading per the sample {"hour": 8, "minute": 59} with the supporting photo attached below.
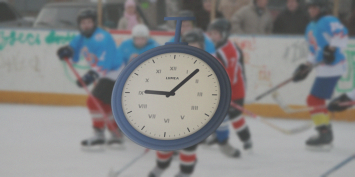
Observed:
{"hour": 9, "minute": 7}
